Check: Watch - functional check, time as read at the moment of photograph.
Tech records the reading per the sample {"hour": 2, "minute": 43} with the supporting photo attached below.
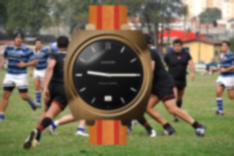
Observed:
{"hour": 9, "minute": 15}
